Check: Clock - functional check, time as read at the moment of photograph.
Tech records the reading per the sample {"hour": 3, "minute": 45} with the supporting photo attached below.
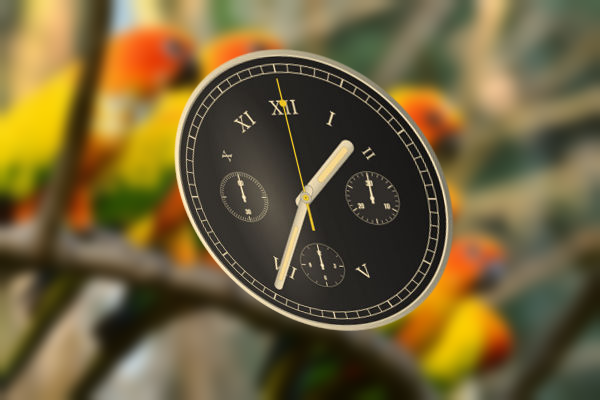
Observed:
{"hour": 1, "minute": 35}
